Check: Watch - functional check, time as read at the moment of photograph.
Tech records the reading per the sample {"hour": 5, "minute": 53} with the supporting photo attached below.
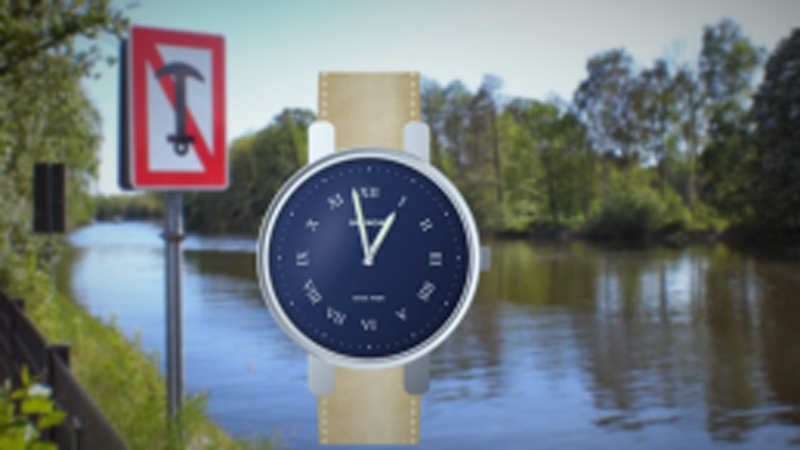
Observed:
{"hour": 12, "minute": 58}
